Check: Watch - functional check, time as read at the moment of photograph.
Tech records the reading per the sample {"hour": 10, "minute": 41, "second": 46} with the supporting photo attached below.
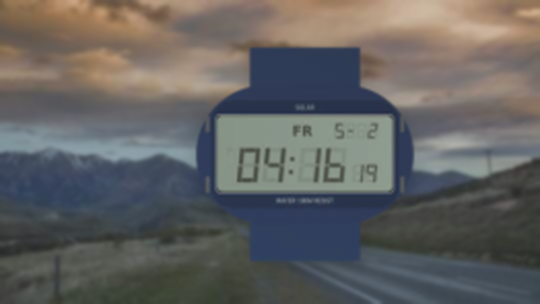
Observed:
{"hour": 4, "minute": 16, "second": 19}
